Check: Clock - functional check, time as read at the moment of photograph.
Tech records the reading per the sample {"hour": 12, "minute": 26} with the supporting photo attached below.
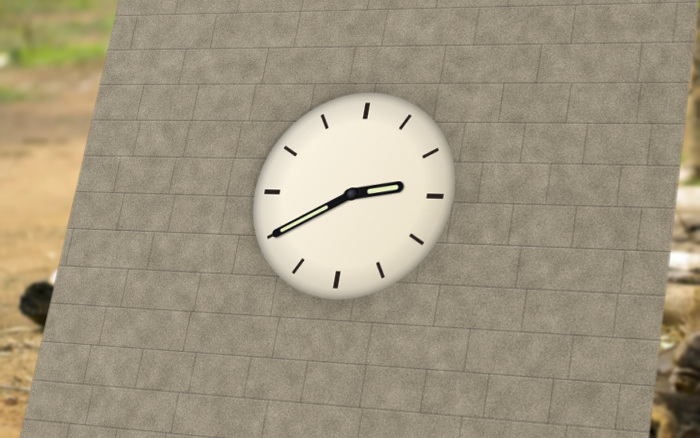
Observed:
{"hour": 2, "minute": 40}
